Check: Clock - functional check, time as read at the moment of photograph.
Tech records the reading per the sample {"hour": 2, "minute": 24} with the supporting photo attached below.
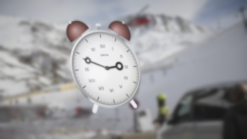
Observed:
{"hour": 2, "minute": 49}
